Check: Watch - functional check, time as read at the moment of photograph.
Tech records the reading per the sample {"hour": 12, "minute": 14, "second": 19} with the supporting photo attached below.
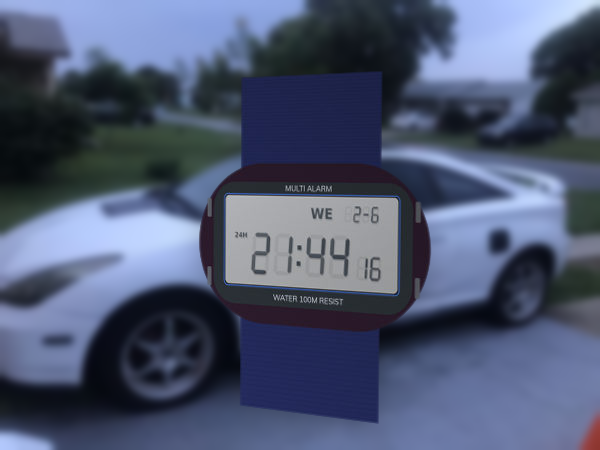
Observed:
{"hour": 21, "minute": 44, "second": 16}
